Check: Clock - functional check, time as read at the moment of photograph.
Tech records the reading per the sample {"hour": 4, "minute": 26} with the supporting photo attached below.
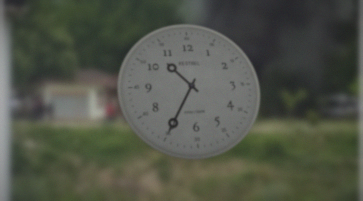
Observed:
{"hour": 10, "minute": 35}
